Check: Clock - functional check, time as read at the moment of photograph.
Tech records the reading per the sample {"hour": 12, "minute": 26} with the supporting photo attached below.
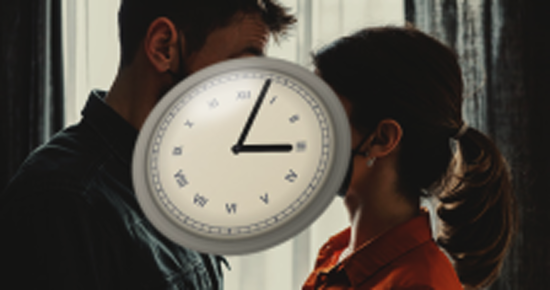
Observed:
{"hour": 3, "minute": 3}
